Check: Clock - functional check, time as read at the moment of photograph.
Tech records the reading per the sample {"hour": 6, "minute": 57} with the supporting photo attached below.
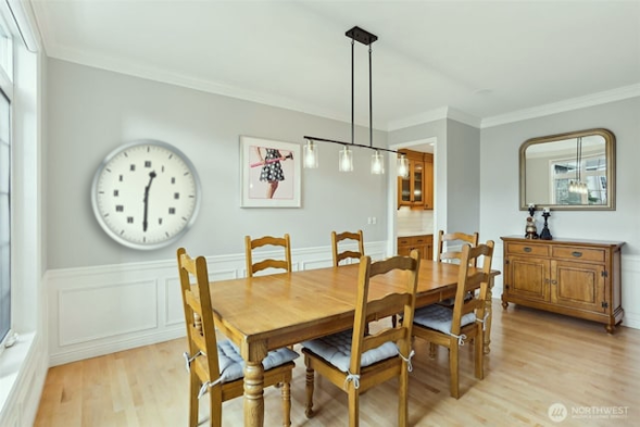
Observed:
{"hour": 12, "minute": 30}
